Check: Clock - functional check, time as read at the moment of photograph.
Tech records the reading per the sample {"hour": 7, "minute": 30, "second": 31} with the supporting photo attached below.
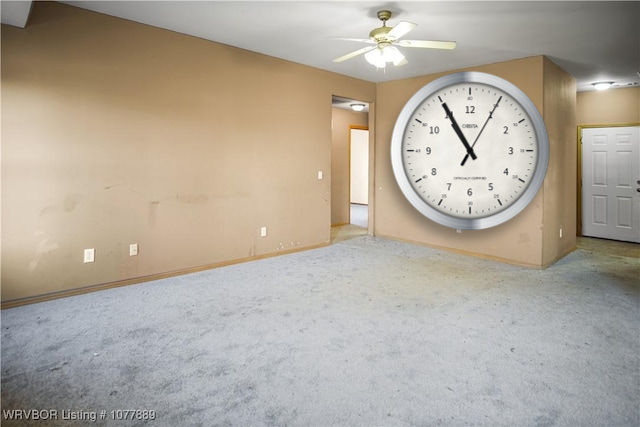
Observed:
{"hour": 10, "minute": 55, "second": 5}
